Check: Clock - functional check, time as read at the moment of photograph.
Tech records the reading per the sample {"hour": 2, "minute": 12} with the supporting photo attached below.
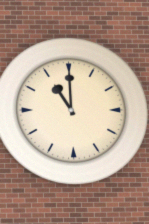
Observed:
{"hour": 11, "minute": 0}
